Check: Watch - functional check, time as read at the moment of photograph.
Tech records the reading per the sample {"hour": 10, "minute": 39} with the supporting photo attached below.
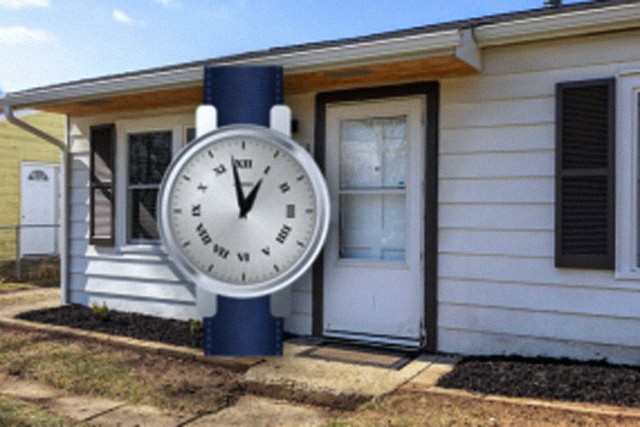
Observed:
{"hour": 12, "minute": 58}
